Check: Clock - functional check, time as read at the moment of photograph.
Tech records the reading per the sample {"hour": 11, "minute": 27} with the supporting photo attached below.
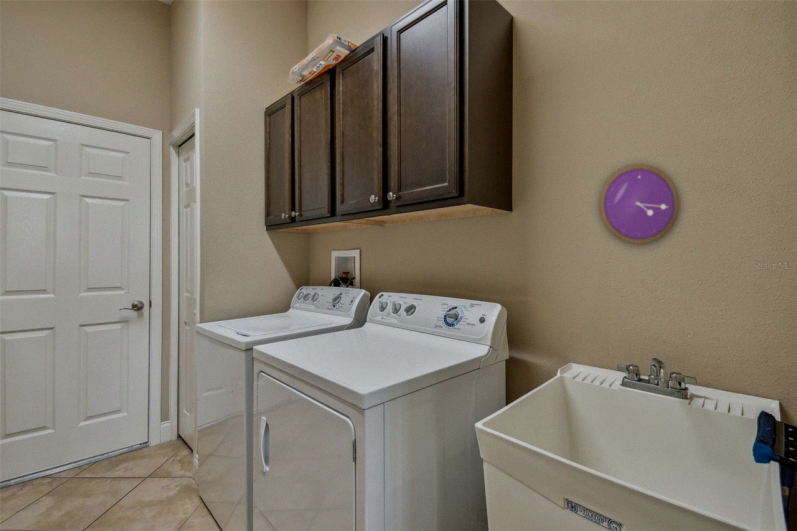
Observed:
{"hour": 4, "minute": 16}
